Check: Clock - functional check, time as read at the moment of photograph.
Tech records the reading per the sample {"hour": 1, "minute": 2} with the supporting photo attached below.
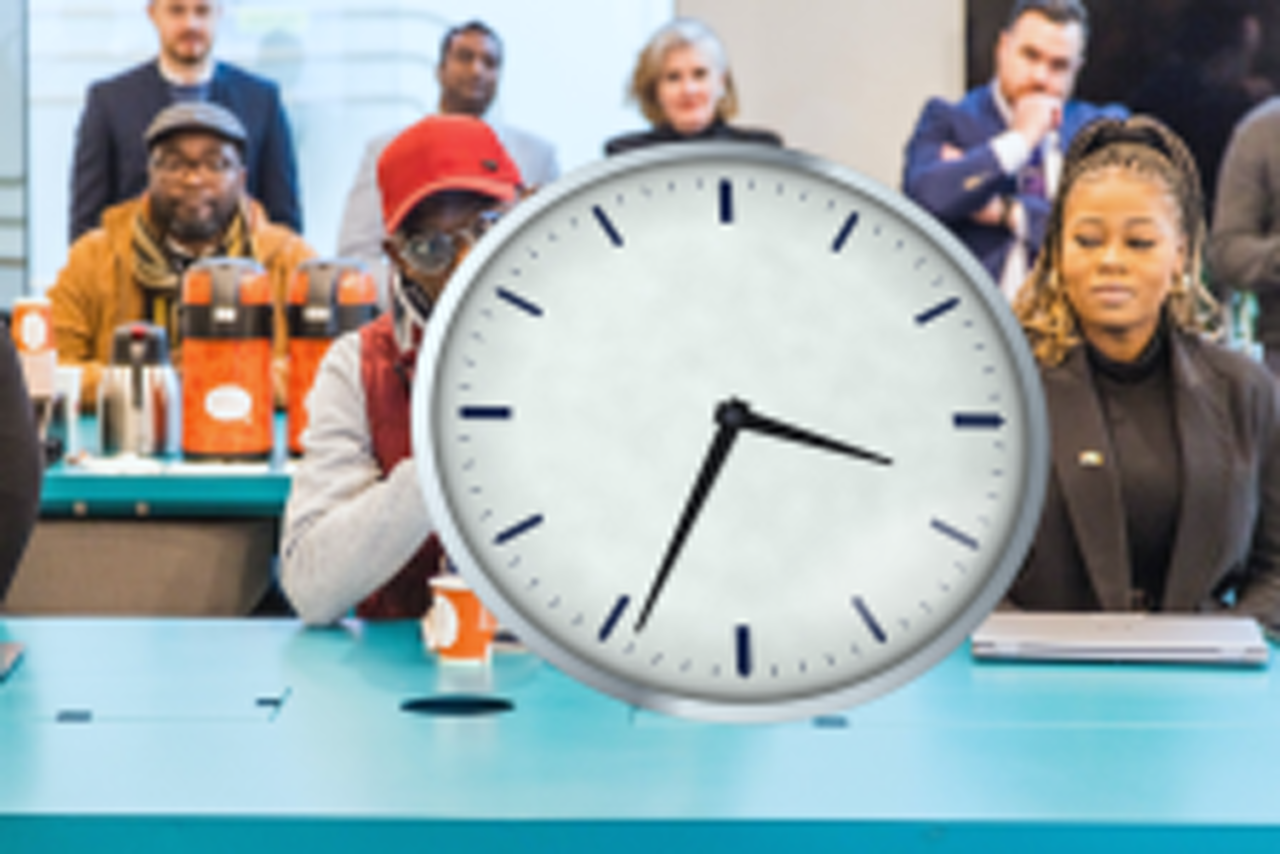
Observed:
{"hour": 3, "minute": 34}
